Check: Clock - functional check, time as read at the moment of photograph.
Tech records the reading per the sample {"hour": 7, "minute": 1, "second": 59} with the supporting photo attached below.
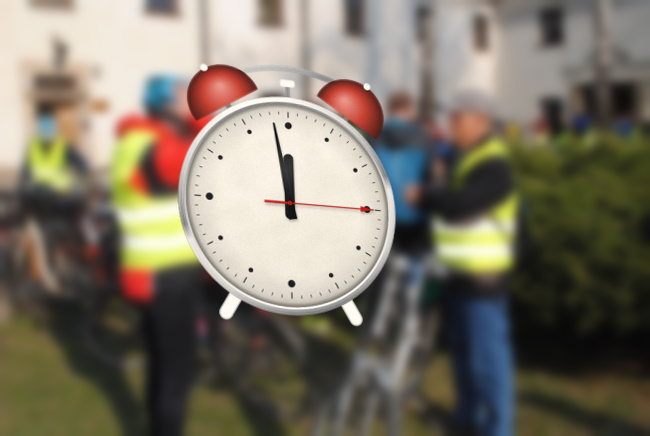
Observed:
{"hour": 11, "minute": 58, "second": 15}
